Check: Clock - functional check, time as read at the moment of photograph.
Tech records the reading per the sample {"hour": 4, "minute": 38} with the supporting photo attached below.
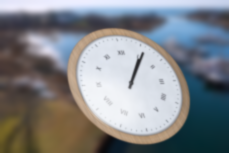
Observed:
{"hour": 1, "minute": 6}
